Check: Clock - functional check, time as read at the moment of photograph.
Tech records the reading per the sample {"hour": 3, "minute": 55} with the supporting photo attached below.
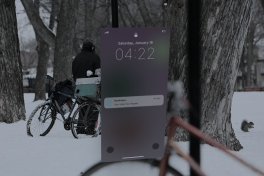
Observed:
{"hour": 4, "minute": 22}
